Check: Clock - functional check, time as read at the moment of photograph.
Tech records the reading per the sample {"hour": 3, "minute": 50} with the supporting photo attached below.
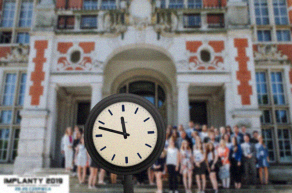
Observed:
{"hour": 11, "minute": 48}
